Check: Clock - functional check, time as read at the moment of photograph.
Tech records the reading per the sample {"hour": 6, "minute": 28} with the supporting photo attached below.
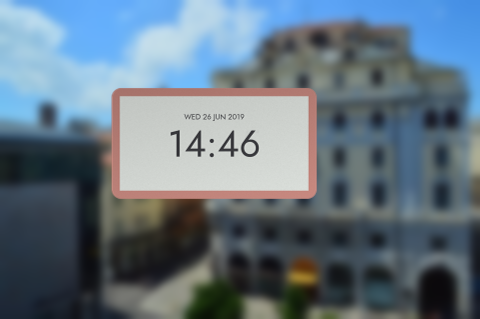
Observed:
{"hour": 14, "minute": 46}
